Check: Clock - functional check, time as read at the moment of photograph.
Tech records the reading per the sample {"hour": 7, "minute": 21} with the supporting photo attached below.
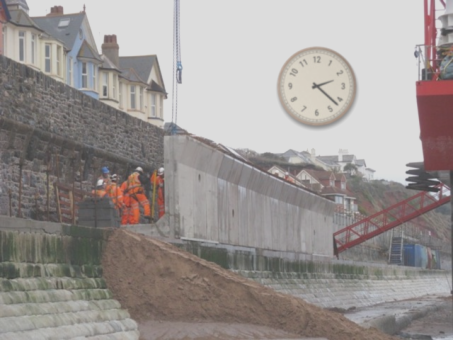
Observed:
{"hour": 2, "minute": 22}
